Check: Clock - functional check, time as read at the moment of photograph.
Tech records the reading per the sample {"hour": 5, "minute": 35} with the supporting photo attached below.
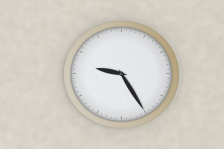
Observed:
{"hour": 9, "minute": 25}
